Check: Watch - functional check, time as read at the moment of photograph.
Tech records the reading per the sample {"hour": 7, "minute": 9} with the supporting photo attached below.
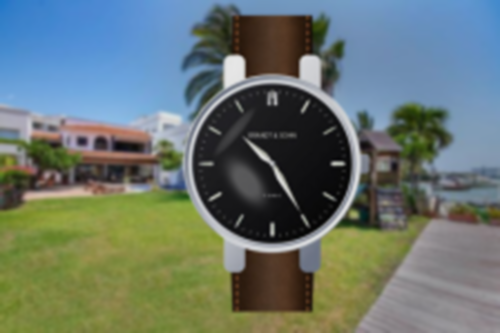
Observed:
{"hour": 10, "minute": 25}
